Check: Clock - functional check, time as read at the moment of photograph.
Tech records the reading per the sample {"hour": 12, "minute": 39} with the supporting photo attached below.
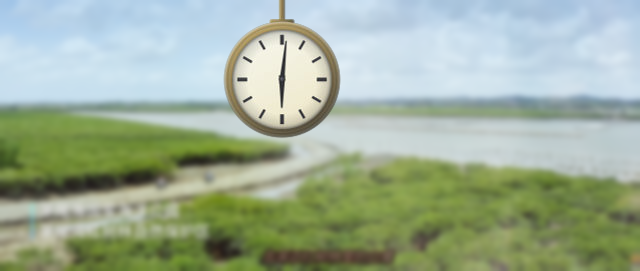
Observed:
{"hour": 6, "minute": 1}
